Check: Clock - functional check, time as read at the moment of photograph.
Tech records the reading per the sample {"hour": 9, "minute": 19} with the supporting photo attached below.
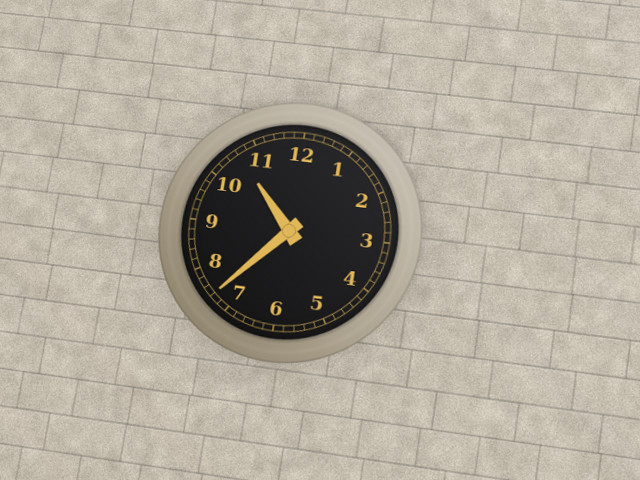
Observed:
{"hour": 10, "minute": 37}
